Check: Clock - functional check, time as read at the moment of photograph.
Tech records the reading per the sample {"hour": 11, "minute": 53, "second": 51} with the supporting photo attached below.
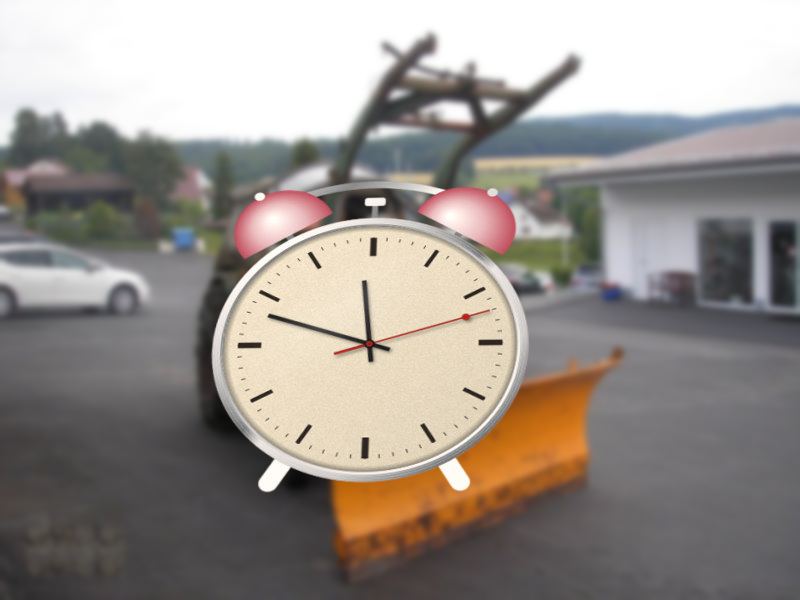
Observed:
{"hour": 11, "minute": 48, "second": 12}
